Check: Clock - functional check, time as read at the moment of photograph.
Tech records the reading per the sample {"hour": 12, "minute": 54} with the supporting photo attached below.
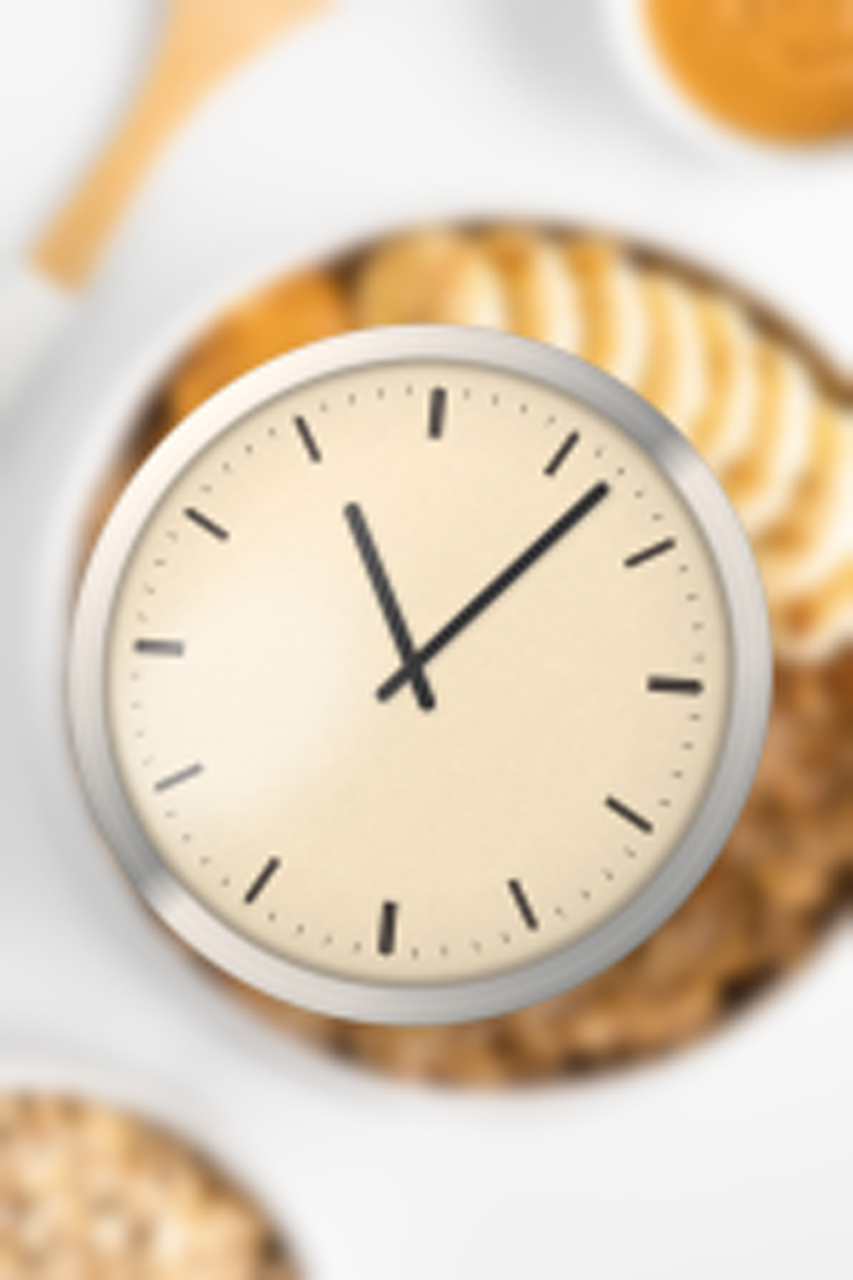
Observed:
{"hour": 11, "minute": 7}
